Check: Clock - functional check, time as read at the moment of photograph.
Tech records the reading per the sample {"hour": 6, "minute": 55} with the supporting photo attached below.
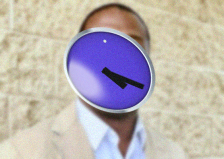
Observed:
{"hour": 4, "minute": 18}
